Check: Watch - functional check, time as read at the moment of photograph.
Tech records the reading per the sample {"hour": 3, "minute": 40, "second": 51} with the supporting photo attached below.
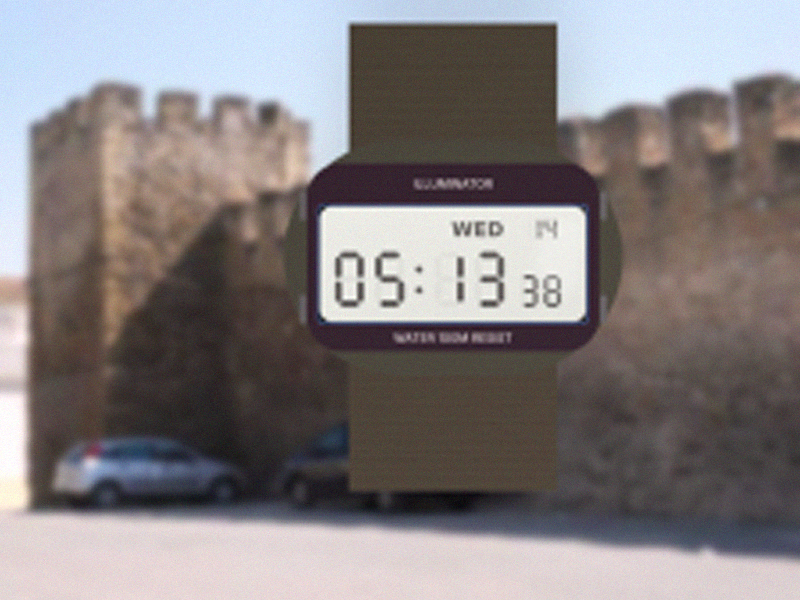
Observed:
{"hour": 5, "minute": 13, "second": 38}
